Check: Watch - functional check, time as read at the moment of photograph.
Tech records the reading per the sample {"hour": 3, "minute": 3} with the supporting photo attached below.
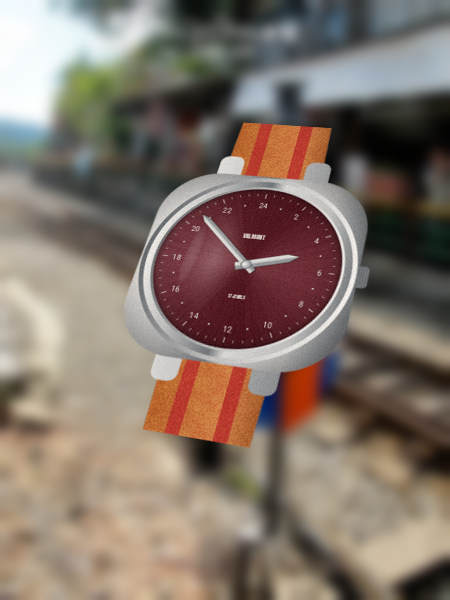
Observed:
{"hour": 4, "minute": 52}
